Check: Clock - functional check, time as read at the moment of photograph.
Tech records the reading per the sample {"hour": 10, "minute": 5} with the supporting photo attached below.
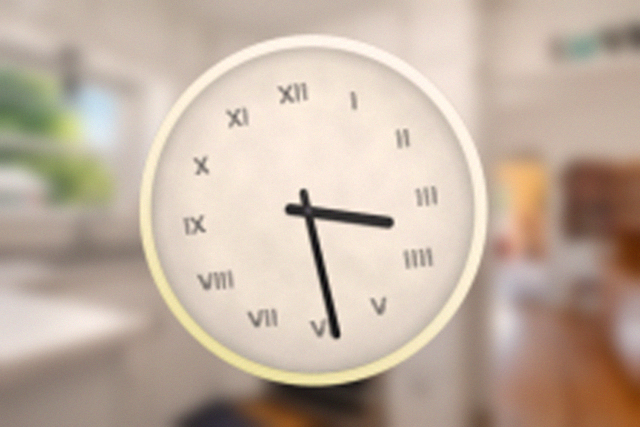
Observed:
{"hour": 3, "minute": 29}
